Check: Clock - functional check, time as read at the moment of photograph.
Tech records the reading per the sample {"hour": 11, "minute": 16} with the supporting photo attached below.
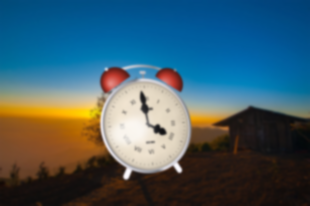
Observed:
{"hour": 3, "minute": 59}
